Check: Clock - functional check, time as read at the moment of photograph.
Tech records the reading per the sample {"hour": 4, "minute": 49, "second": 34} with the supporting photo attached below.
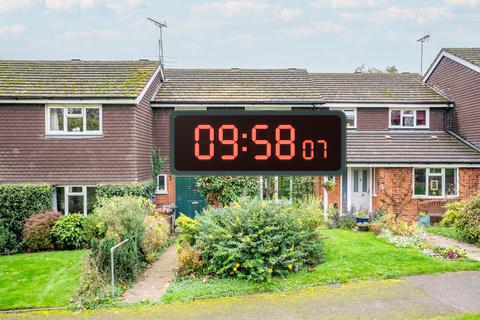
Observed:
{"hour": 9, "minute": 58, "second": 7}
